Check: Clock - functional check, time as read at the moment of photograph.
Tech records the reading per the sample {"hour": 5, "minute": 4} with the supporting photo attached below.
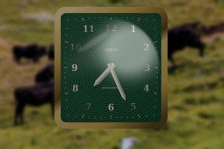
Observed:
{"hour": 7, "minute": 26}
